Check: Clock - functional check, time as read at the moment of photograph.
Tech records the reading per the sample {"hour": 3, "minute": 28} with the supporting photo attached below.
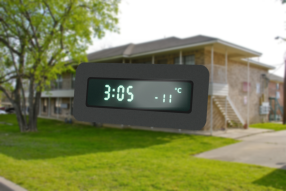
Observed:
{"hour": 3, "minute": 5}
